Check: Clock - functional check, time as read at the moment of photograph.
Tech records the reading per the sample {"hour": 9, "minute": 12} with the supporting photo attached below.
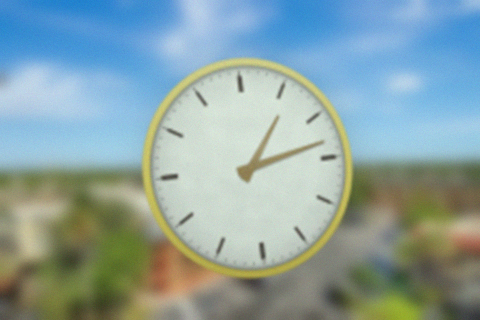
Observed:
{"hour": 1, "minute": 13}
